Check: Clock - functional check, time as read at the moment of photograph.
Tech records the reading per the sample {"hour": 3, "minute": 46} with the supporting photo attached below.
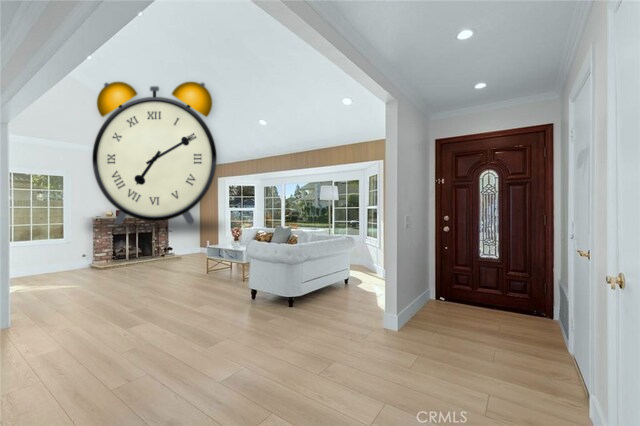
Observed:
{"hour": 7, "minute": 10}
